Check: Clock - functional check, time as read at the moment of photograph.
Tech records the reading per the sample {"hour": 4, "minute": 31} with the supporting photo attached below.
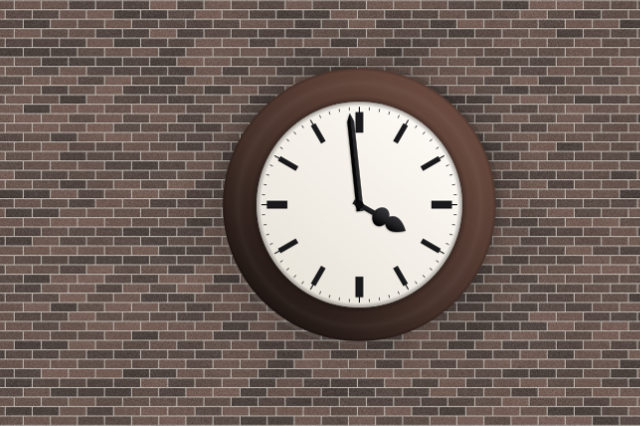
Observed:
{"hour": 3, "minute": 59}
